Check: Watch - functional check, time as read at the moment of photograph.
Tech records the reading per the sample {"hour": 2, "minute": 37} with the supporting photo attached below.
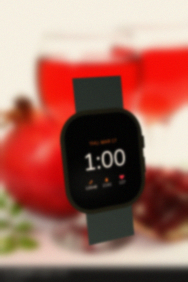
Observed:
{"hour": 1, "minute": 0}
